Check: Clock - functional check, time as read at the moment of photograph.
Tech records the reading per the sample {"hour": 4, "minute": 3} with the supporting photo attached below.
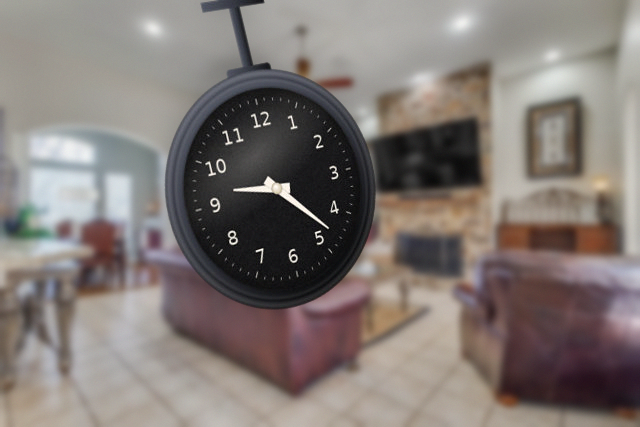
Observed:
{"hour": 9, "minute": 23}
